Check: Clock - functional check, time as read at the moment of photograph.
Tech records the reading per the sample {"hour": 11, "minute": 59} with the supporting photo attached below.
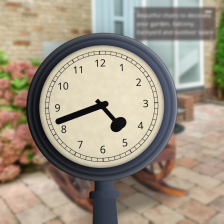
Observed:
{"hour": 4, "minute": 42}
